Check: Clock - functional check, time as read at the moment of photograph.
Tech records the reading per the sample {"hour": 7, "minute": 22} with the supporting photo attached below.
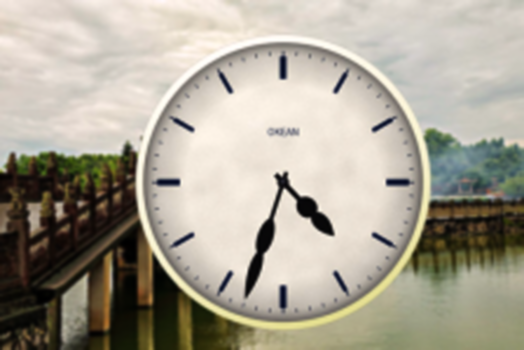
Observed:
{"hour": 4, "minute": 33}
